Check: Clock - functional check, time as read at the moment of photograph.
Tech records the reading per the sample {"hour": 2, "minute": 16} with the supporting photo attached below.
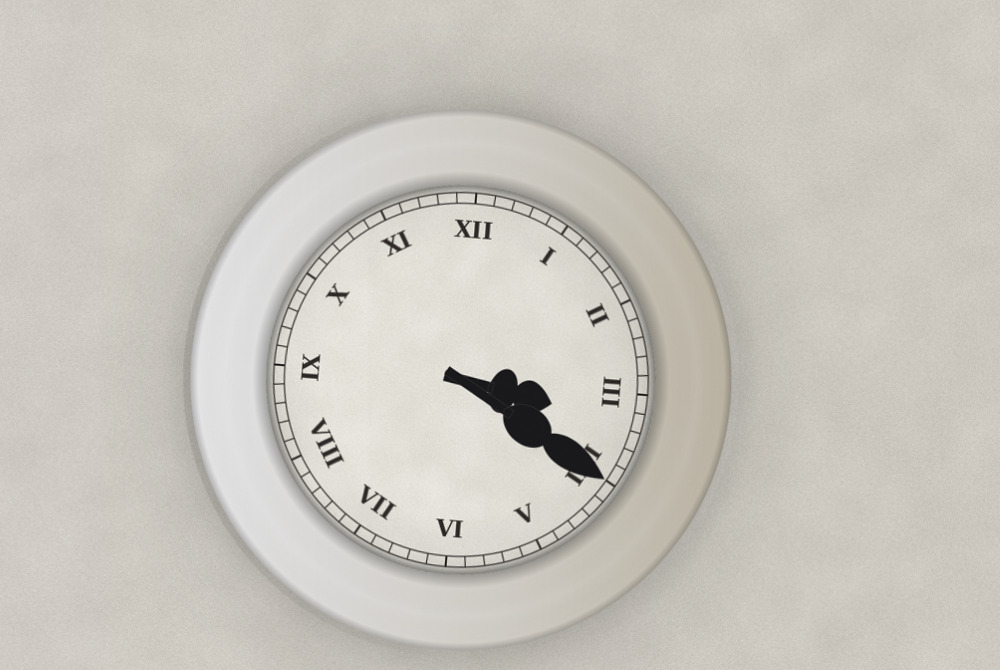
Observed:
{"hour": 3, "minute": 20}
